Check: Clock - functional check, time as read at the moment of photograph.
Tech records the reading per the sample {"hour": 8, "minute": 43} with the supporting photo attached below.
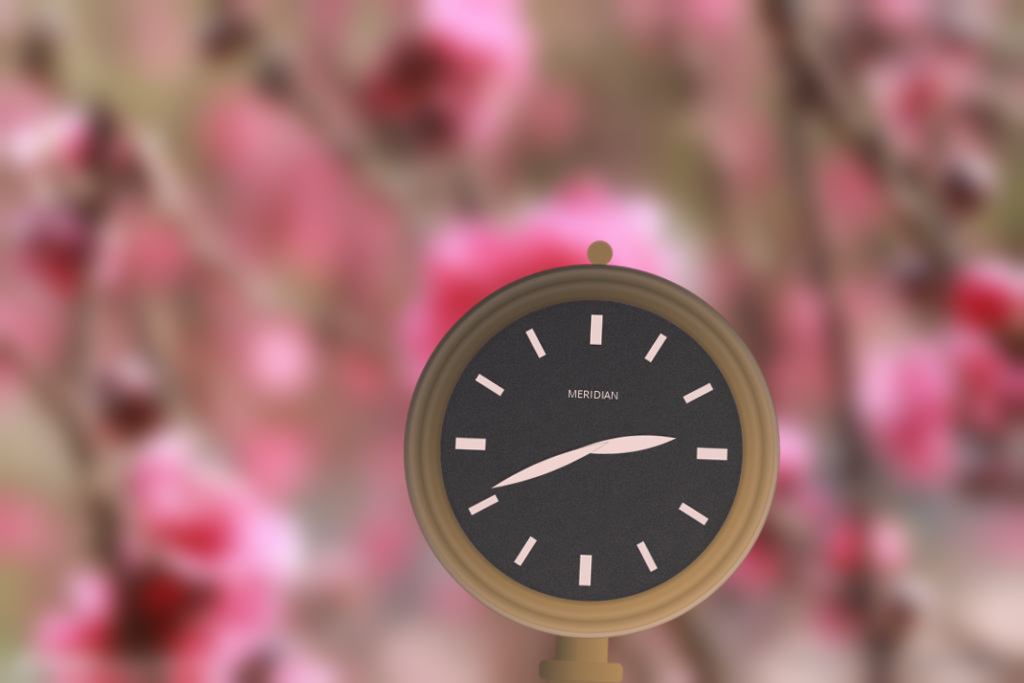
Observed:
{"hour": 2, "minute": 41}
